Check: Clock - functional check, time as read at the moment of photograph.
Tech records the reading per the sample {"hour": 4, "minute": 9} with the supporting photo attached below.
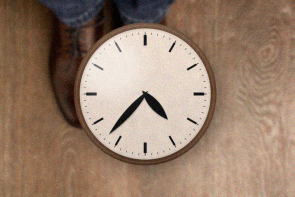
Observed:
{"hour": 4, "minute": 37}
